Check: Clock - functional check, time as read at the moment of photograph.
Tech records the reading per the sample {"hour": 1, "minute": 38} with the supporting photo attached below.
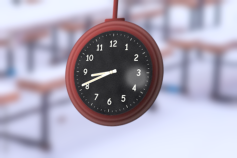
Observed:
{"hour": 8, "minute": 41}
